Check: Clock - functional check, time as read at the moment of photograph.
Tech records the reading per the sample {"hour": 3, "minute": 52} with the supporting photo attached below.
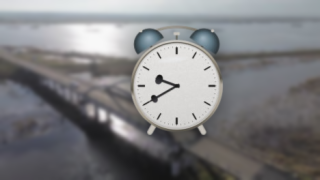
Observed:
{"hour": 9, "minute": 40}
